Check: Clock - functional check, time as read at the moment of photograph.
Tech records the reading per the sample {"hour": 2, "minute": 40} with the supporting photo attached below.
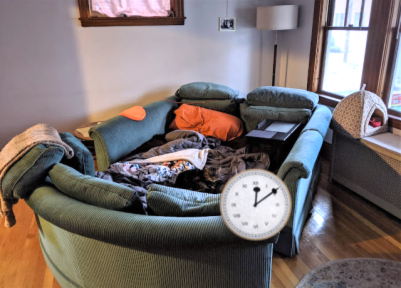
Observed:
{"hour": 12, "minute": 9}
